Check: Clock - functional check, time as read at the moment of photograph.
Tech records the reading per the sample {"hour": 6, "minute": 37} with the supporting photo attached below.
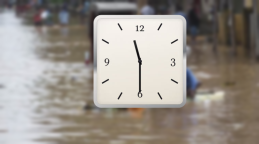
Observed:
{"hour": 11, "minute": 30}
